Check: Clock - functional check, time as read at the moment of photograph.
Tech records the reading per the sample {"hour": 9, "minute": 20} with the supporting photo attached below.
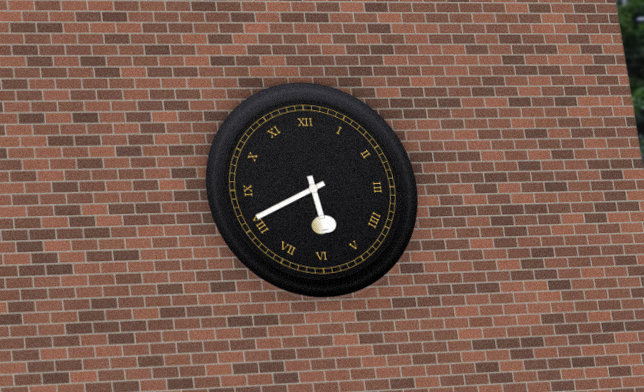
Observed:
{"hour": 5, "minute": 41}
